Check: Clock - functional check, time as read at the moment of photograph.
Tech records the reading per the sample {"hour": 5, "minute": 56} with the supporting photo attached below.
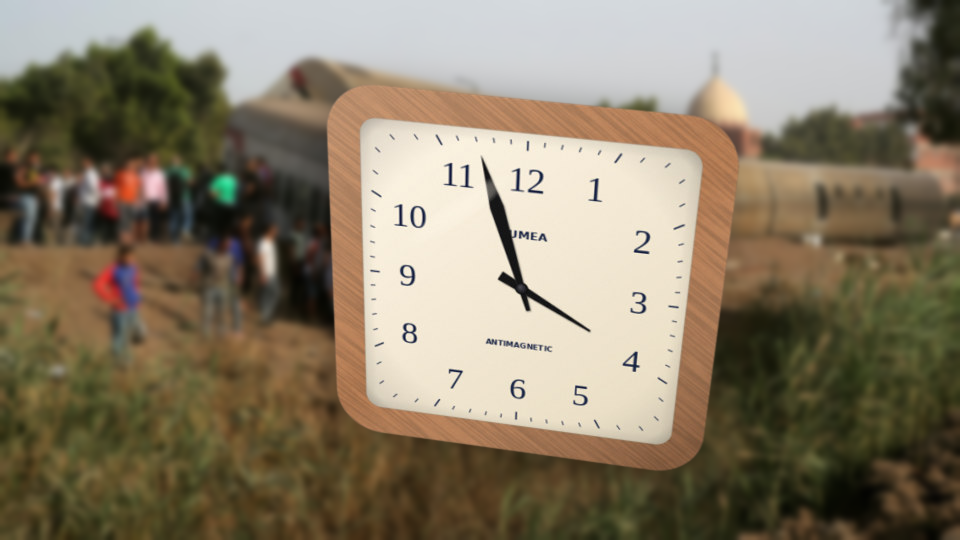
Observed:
{"hour": 3, "minute": 57}
